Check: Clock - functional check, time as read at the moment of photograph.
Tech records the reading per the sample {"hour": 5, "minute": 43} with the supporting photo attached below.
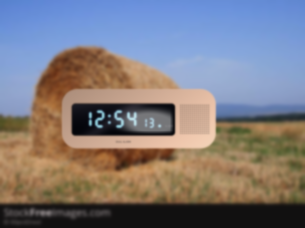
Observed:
{"hour": 12, "minute": 54}
